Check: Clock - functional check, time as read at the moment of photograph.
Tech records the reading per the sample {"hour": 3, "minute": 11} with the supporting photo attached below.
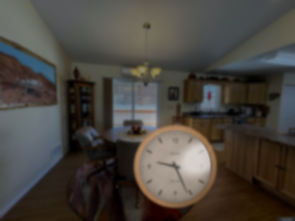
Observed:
{"hour": 9, "minute": 26}
